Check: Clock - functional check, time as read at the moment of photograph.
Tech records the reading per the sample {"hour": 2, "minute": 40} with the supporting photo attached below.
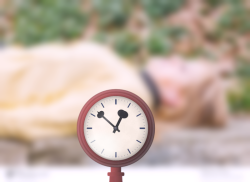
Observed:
{"hour": 12, "minute": 52}
